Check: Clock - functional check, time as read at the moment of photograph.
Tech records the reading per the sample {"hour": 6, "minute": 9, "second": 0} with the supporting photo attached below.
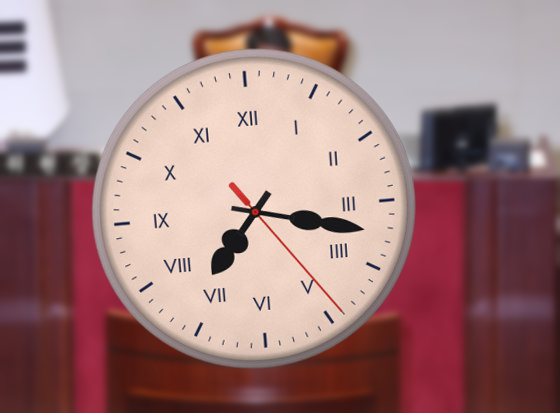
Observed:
{"hour": 7, "minute": 17, "second": 24}
